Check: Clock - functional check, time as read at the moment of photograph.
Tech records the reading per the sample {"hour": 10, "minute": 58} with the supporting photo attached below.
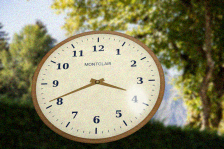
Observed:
{"hour": 3, "minute": 41}
